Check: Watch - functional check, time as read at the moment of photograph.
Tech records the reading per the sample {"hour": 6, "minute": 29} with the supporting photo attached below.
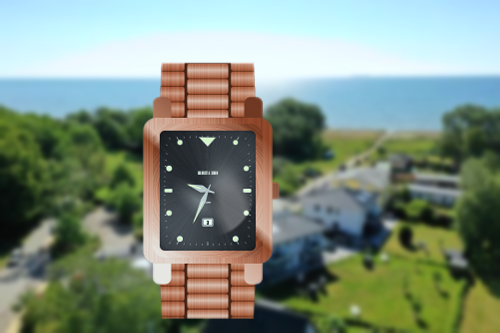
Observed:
{"hour": 9, "minute": 34}
